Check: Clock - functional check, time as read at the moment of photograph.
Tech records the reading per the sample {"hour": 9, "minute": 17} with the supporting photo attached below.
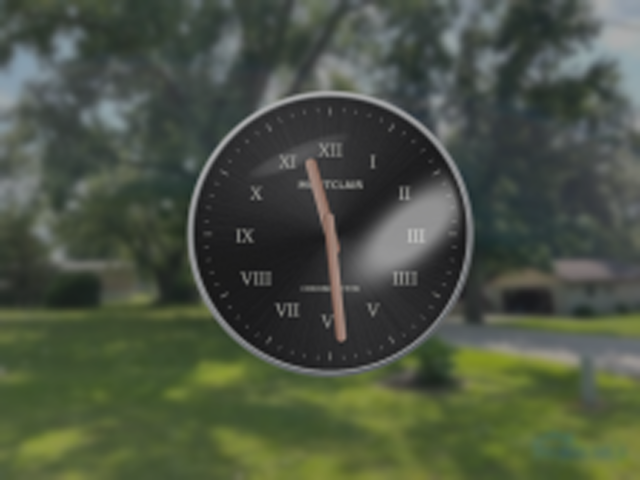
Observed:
{"hour": 11, "minute": 29}
